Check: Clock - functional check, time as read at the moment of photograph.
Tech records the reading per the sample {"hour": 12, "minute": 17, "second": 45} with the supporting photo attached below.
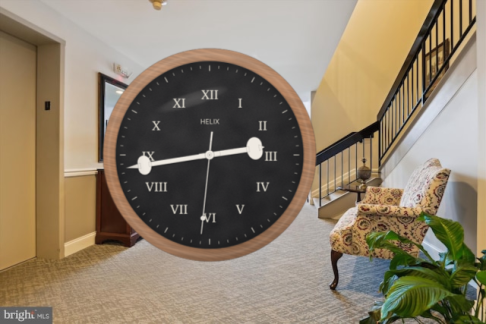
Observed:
{"hour": 2, "minute": 43, "second": 31}
